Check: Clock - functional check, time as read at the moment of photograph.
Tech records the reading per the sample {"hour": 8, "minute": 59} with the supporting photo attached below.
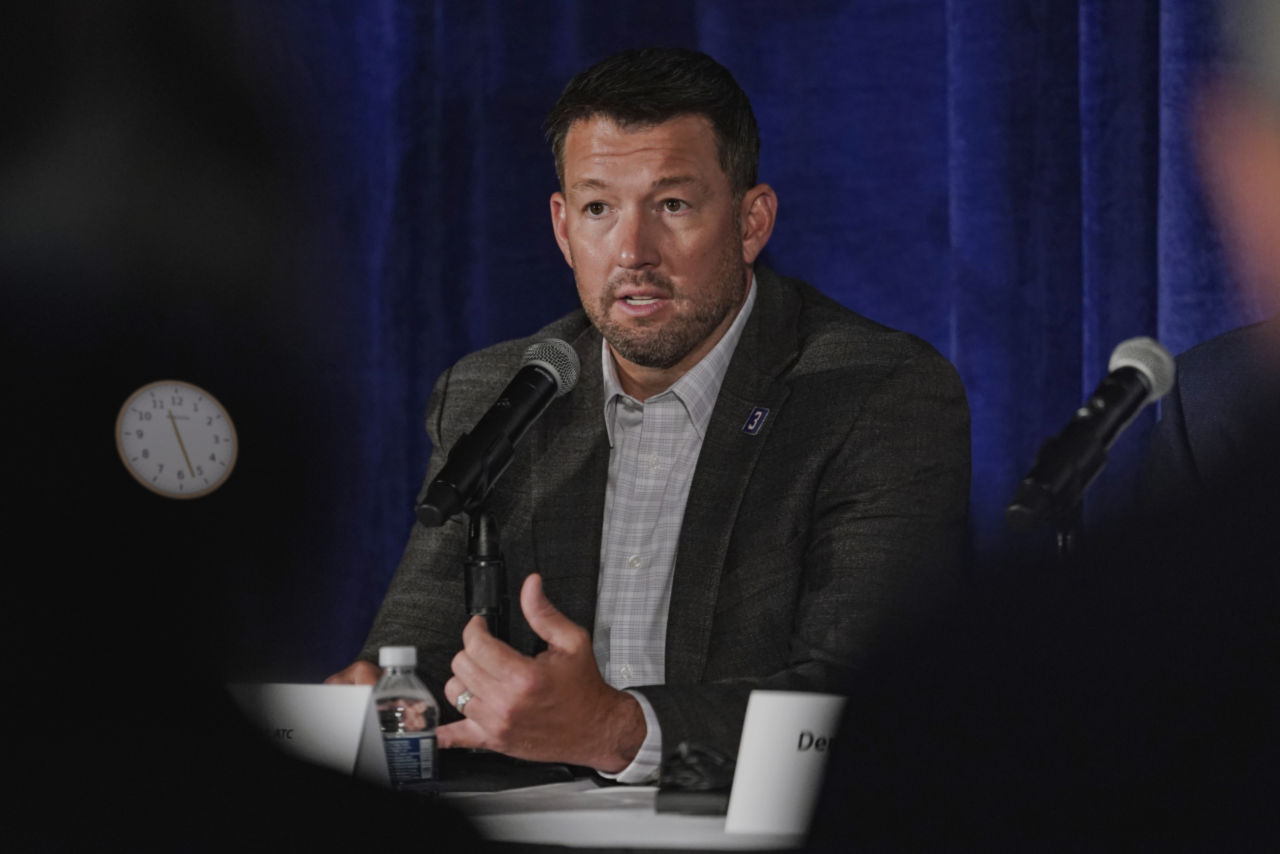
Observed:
{"hour": 11, "minute": 27}
